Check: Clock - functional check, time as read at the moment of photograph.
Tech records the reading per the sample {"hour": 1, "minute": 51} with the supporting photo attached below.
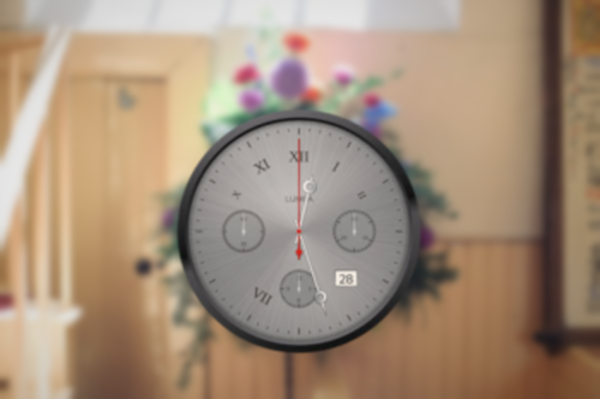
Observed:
{"hour": 12, "minute": 27}
